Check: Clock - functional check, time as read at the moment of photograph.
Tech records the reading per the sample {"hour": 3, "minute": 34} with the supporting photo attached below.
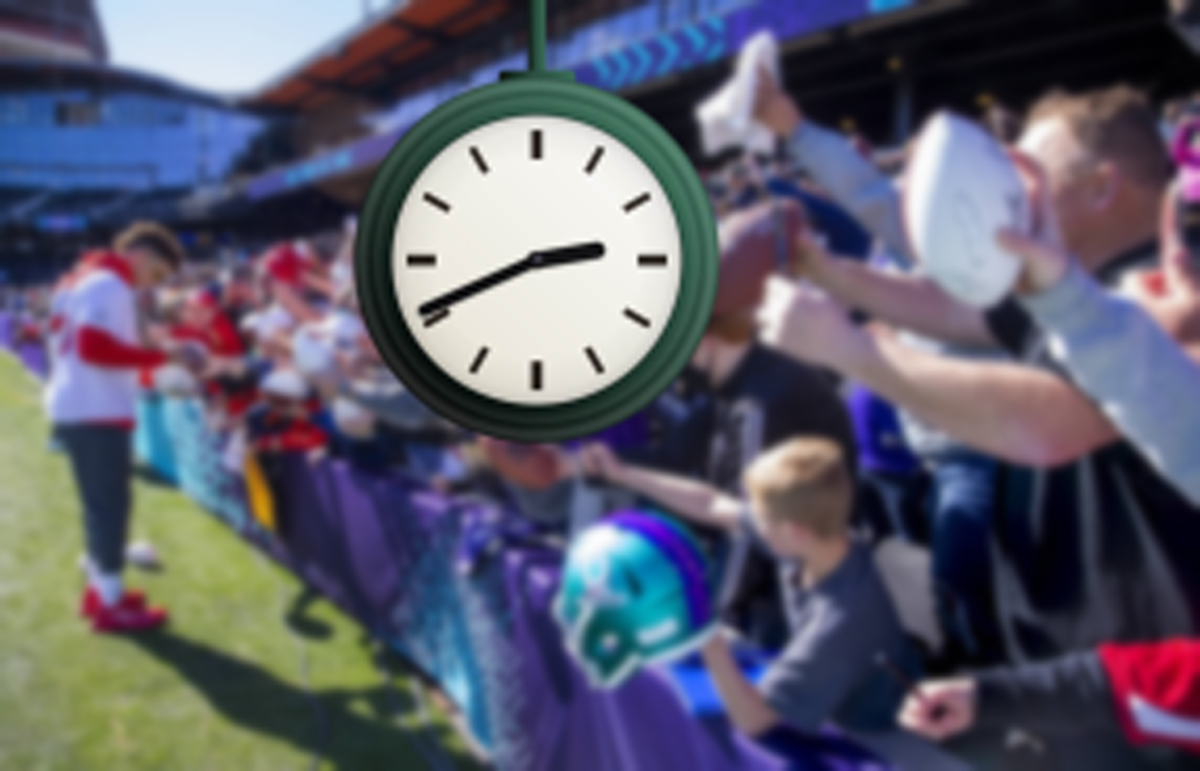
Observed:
{"hour": 2, "minute": 41}
